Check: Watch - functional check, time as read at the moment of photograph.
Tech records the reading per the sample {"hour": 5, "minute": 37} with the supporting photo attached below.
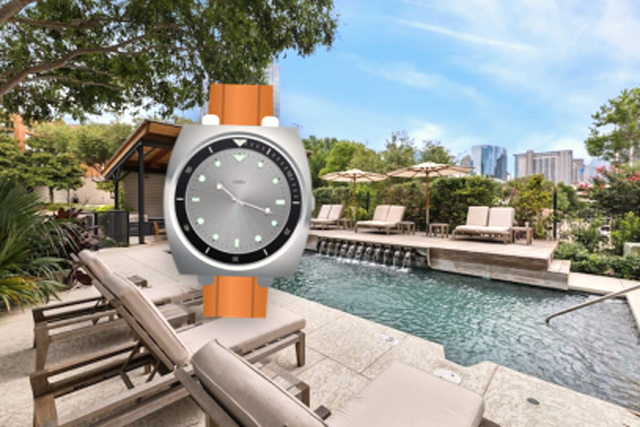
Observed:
{"hour": 10, "minute": 18}
